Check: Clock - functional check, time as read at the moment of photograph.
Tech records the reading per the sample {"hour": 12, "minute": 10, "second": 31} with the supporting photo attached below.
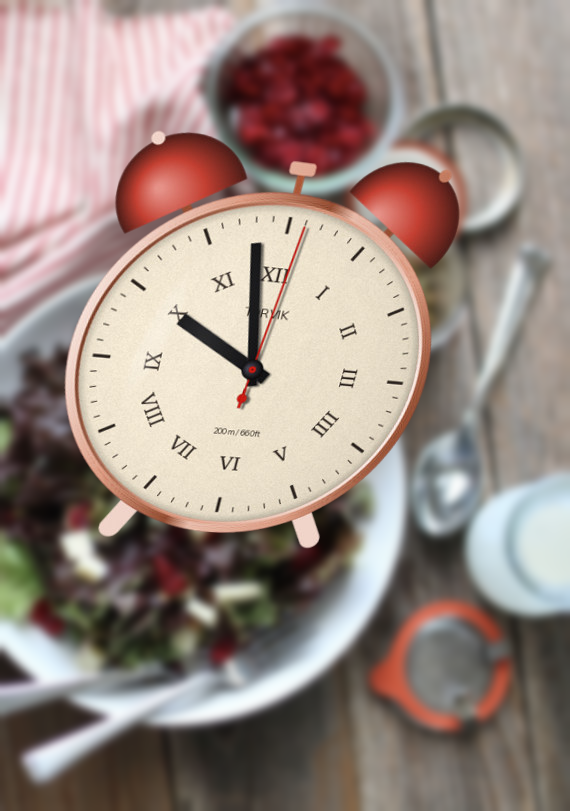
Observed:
{"hour": 9, "minute": 58, "second": 1}
